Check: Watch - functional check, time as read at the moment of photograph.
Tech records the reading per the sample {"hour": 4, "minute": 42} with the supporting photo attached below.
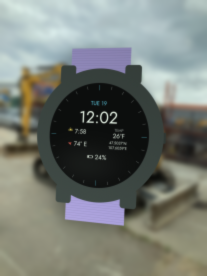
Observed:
{"hour": 12, "minute": 2}
